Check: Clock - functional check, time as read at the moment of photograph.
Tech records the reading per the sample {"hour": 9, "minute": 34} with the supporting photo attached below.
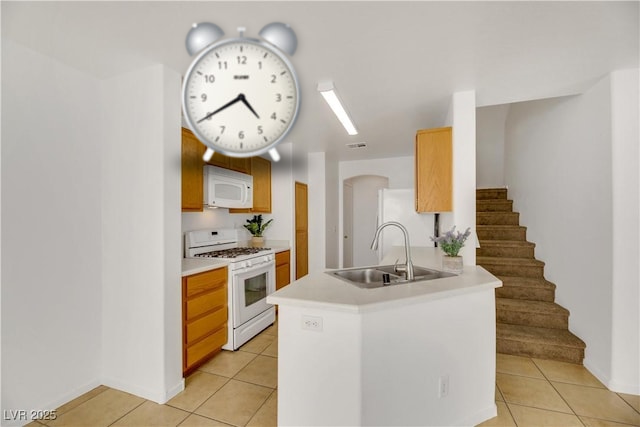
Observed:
{"hour": 4, "minute": 40}
